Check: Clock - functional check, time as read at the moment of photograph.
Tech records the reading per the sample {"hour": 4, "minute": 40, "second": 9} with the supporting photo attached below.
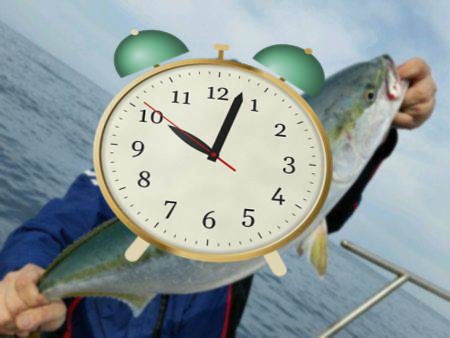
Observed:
{"hour": 10, "minute": 2, "second": 51}
